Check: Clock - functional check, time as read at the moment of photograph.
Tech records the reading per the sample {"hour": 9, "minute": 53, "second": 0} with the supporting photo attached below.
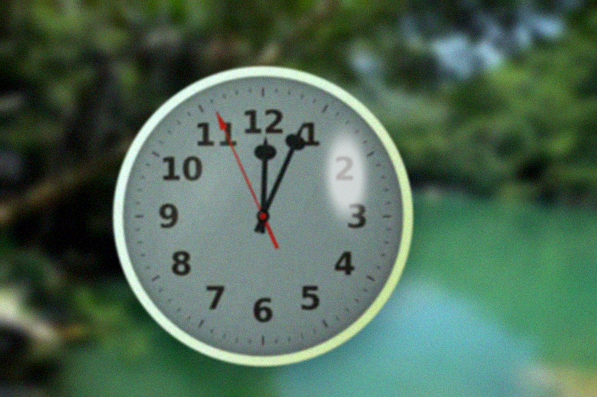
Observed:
{"hour": 12, "minute": 3, "second": 56}
